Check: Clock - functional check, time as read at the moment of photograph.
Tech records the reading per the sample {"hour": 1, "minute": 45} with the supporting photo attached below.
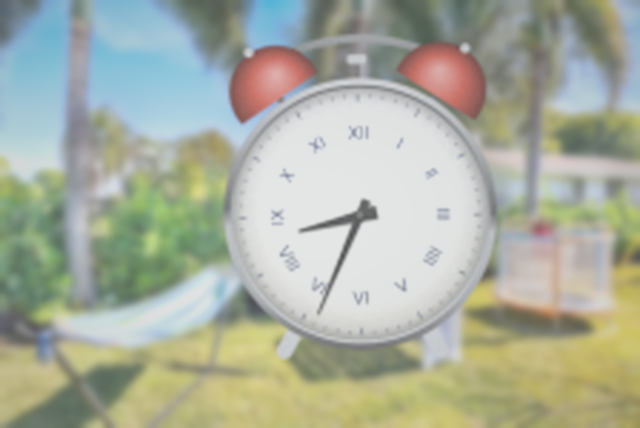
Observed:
{"hour": 8, "minute": 34}
